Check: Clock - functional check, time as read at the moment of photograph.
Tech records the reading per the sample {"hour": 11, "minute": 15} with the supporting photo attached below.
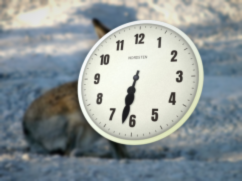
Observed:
{"hour": 6, "minute": 32}
